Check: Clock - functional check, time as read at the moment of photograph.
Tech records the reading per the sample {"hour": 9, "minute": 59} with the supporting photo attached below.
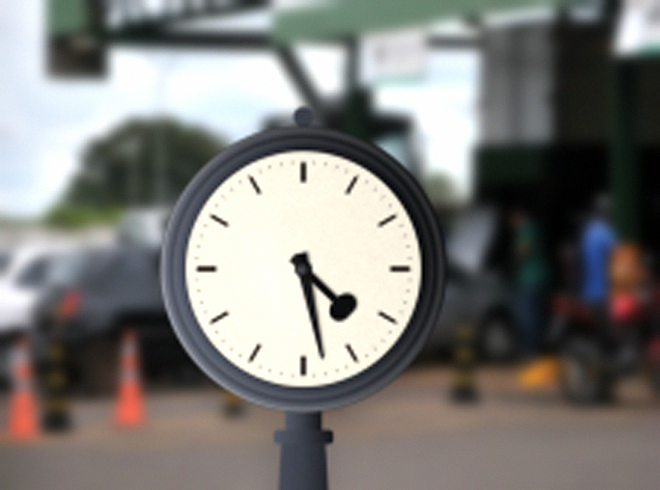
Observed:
{"hour": 4, "minute": 28}
